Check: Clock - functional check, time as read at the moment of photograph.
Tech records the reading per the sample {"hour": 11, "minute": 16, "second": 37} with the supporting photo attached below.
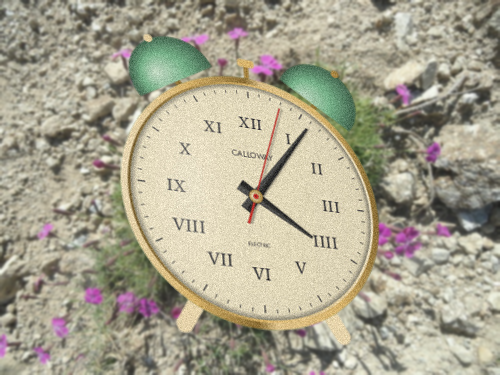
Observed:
{"hour": 4, "minute": 6, "second": 3}
